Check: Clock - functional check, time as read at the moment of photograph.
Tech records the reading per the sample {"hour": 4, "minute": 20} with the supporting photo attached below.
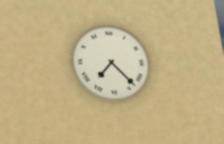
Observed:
{"hour": 7, "minute": 23}
